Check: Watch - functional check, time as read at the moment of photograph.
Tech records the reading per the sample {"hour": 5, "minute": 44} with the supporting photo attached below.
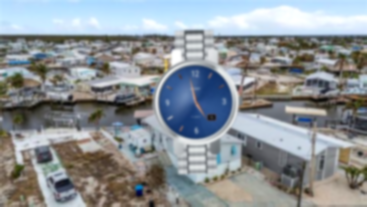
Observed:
{"hour": 4, "minute": 58}
